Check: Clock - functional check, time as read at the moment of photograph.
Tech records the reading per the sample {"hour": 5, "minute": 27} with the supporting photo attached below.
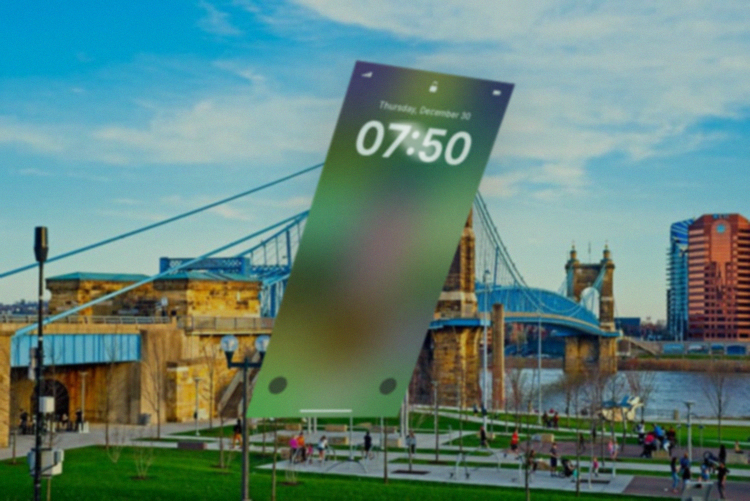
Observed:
{"hour": 7, "minute": 50}
